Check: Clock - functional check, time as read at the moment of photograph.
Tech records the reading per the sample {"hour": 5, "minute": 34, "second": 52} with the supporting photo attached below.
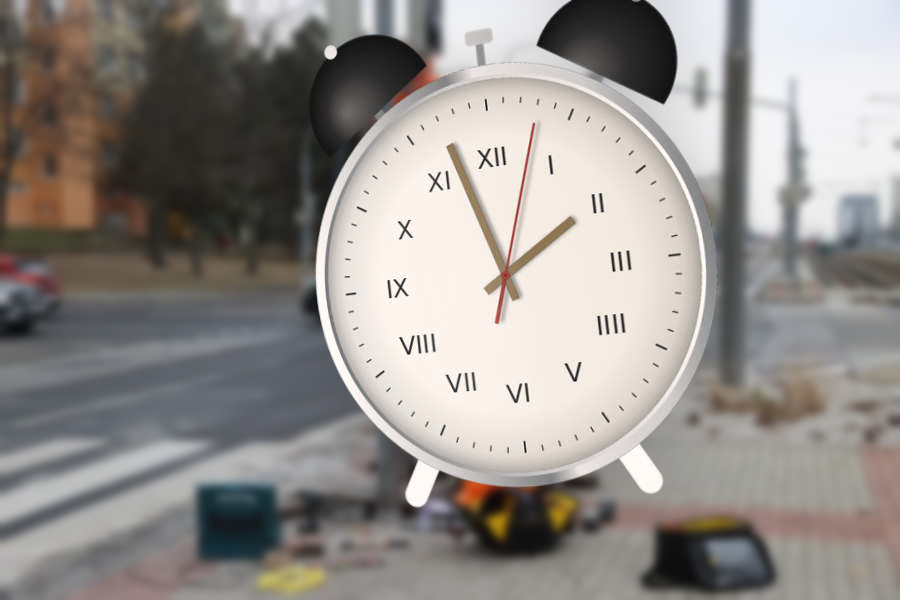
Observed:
{"hour": 1, "minute": 57, "second": 3}
